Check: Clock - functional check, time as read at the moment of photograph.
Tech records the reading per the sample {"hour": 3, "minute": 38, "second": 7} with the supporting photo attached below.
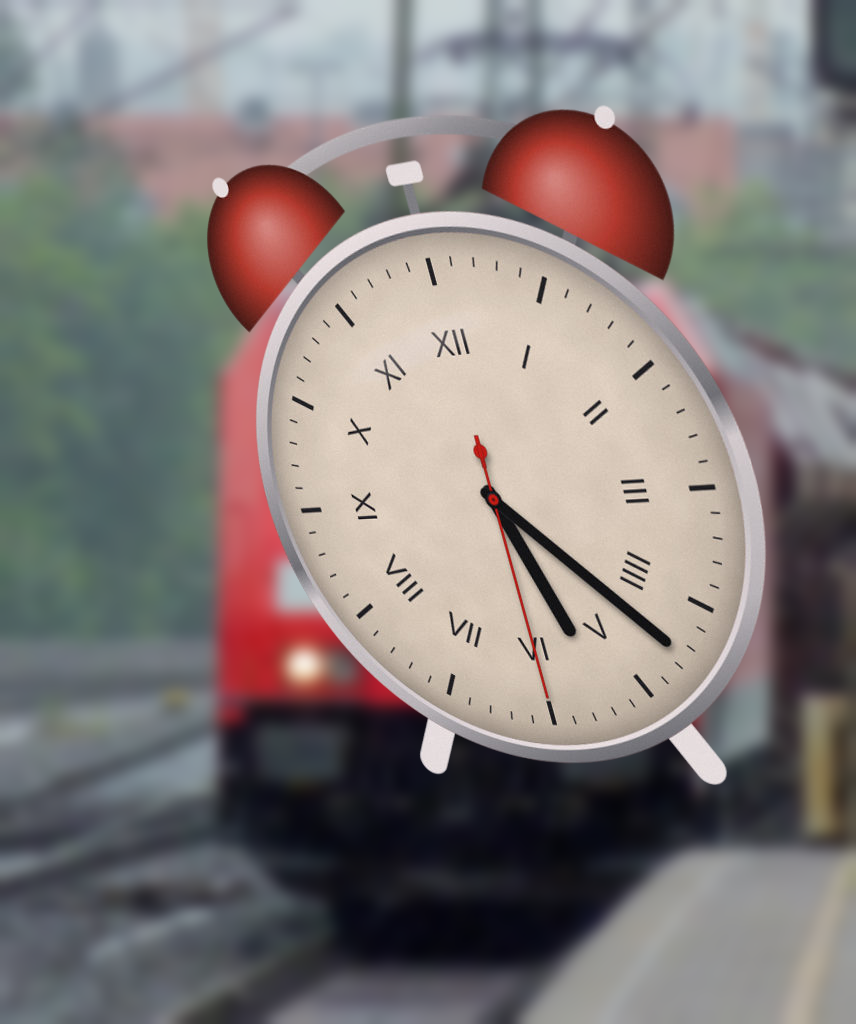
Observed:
{"hour": 5, "minute": 22, "second": 30}
